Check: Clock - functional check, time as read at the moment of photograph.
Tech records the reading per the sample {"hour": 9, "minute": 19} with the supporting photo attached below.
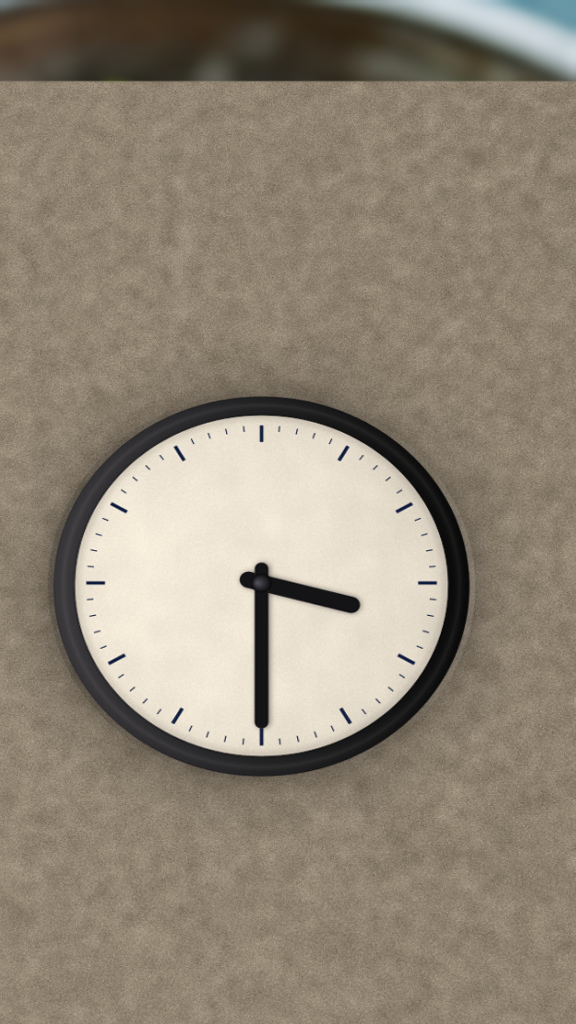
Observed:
{"hour": 3, "minute": 30}
